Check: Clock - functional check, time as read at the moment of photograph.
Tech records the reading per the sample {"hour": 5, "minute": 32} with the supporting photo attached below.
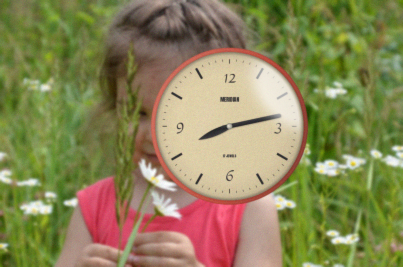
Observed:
{"hour": 8, "minute": 13}
